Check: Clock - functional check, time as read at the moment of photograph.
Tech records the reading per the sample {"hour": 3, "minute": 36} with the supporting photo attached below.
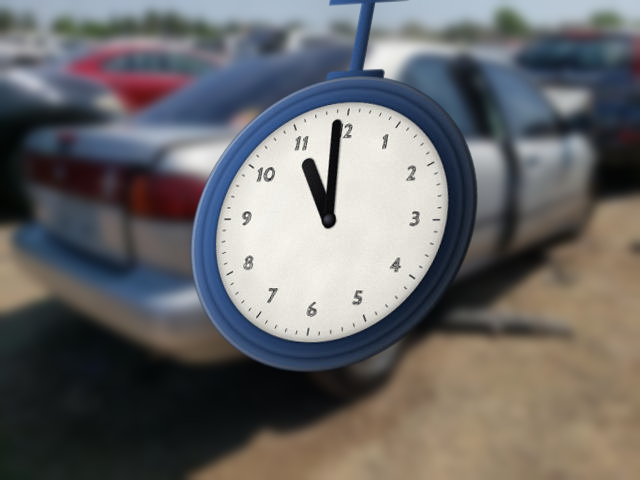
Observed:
{"hour": 10, "minute": 59}
